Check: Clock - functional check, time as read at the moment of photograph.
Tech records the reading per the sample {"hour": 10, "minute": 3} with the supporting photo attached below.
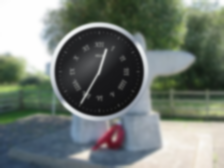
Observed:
{"hour": 12, "minute": 35}
